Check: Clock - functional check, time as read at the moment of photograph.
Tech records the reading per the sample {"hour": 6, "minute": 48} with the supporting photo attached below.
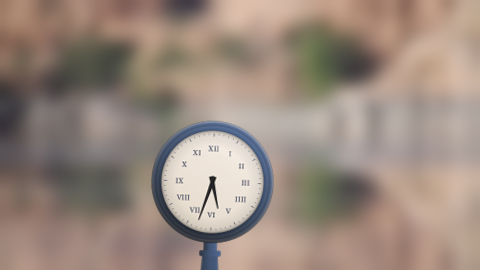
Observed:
{"hour": 5, "minute": 33}
